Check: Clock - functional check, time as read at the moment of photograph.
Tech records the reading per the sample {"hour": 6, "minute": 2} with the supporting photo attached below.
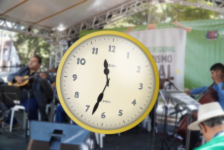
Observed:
{"hour": 11, "minute": 33}
